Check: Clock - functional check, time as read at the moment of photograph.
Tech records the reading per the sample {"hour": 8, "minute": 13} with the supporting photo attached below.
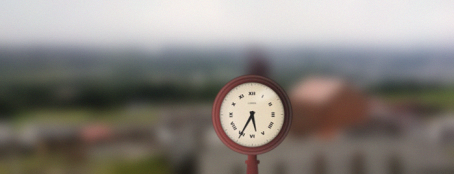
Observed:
{"hour": 5, "minute": 35}
